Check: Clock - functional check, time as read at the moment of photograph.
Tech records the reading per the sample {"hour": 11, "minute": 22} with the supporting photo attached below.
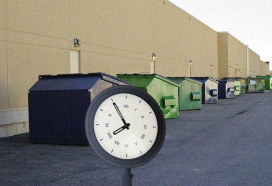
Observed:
{"hour": 7, "minute": 55}
